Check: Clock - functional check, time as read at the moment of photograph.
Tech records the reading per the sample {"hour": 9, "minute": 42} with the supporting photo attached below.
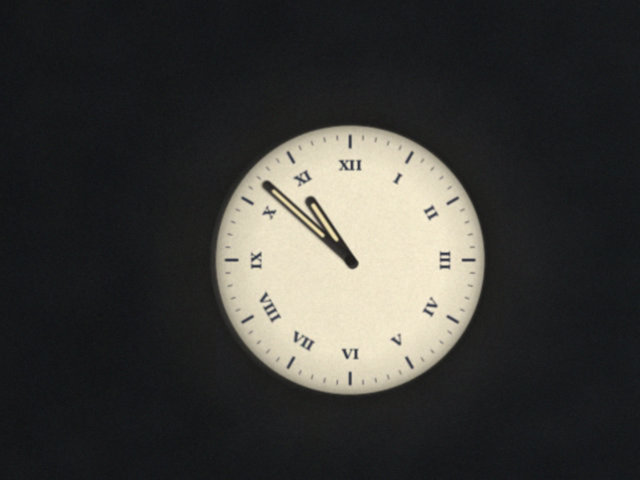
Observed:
{"hour": 10, "minute": 52}
